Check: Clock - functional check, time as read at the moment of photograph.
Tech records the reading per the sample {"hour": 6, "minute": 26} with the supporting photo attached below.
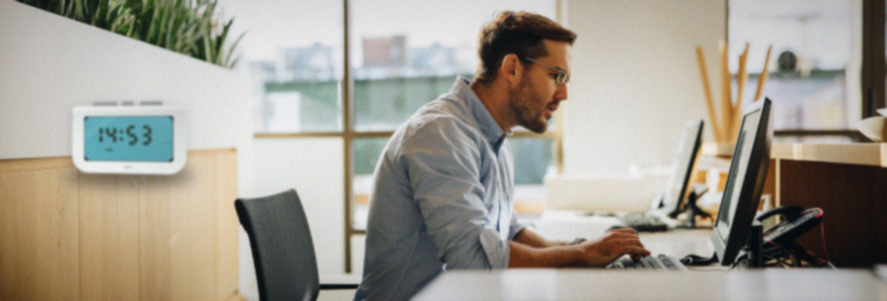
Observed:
{"hour": 14, "minute": 53}
